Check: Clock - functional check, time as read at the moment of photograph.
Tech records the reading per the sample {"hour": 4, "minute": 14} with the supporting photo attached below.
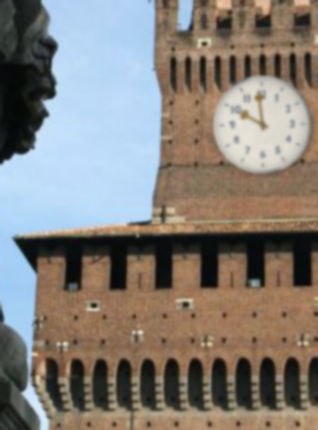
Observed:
{"hour": 9, "minute": 59}
